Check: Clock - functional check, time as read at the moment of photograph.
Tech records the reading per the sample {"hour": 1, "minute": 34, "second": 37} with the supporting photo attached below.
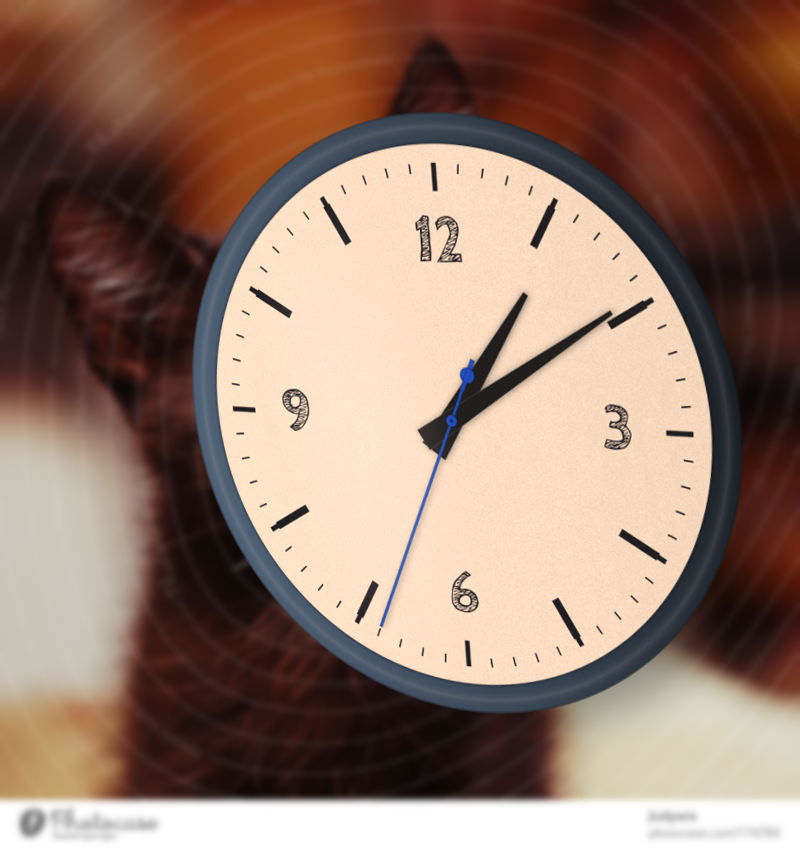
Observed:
{"hour": 1, "minute": 9, "second": 34}
